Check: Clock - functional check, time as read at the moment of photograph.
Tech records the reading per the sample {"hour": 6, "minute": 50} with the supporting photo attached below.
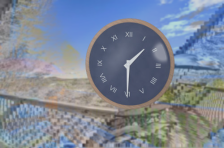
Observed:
{"hour": 1, "minute": 30}
